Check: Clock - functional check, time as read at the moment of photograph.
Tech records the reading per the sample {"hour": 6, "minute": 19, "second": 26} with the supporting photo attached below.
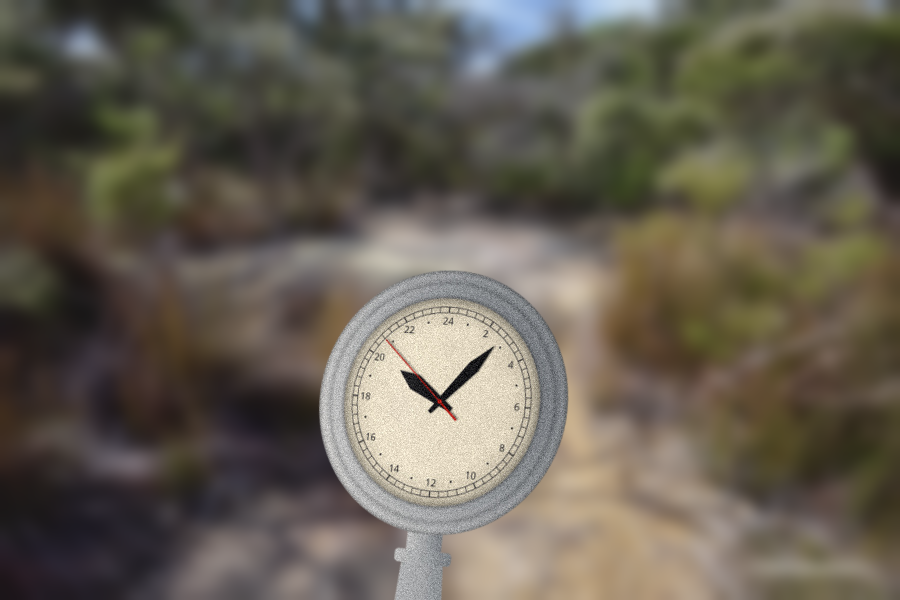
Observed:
{"hour": 20, "minute": 6, "second": 52}
